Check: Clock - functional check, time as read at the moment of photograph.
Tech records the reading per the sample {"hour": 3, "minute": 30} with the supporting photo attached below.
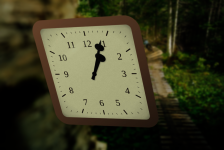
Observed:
{"hour": 1, "minute": 4}
